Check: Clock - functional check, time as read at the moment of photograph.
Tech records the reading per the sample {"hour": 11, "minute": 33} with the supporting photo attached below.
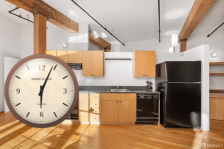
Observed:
{"hour": 6, "minute": 4}
